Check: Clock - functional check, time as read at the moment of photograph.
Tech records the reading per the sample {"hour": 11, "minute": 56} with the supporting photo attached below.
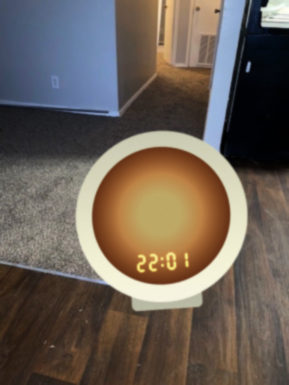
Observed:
{"hour": 22, "minute": 1}
